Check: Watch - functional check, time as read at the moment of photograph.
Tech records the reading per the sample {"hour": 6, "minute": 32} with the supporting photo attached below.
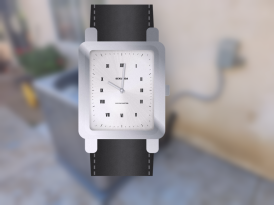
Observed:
{"hour": 10, "minute": 1}
